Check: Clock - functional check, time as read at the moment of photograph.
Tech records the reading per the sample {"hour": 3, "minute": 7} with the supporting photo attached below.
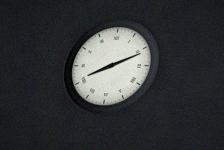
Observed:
{"hour": 8, "minute": 11}
